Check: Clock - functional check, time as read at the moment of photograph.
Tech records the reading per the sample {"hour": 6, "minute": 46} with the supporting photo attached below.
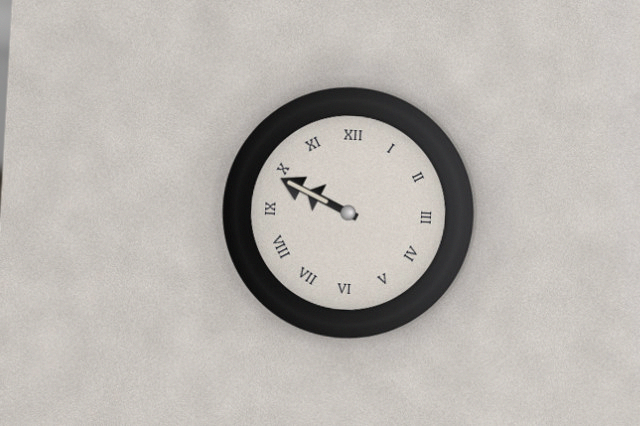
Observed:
{"hour": 9, "minute": 49}
